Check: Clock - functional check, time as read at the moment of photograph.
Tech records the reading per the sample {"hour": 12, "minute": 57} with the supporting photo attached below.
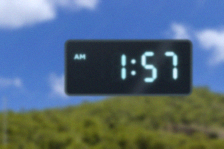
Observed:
{"hour": 1, "minute": 57}
